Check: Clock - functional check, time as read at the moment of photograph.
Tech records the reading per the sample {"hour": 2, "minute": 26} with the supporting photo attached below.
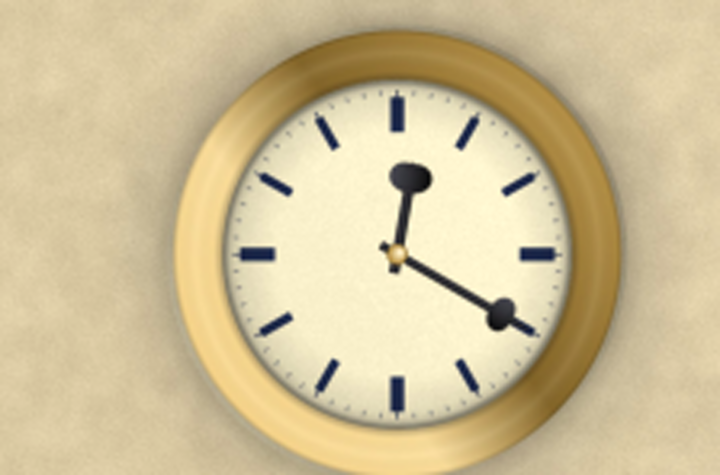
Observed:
{"hour": 12, "minute": 20}
